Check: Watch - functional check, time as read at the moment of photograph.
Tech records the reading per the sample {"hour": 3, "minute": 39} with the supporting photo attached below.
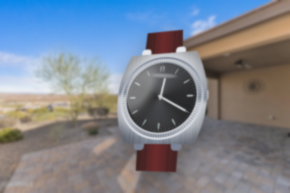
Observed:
{"hour": 12, "minute": 20}
